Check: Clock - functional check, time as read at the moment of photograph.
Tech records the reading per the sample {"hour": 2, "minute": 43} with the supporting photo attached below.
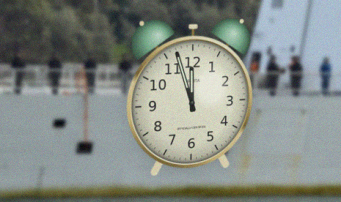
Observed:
{"hour": 11, "minute": 57}
